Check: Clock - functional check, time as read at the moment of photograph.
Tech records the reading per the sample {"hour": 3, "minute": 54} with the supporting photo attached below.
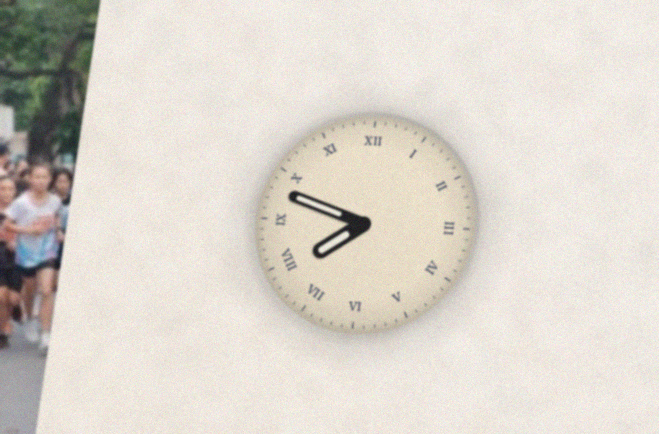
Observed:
{"hour": 7, "minute": 48}
